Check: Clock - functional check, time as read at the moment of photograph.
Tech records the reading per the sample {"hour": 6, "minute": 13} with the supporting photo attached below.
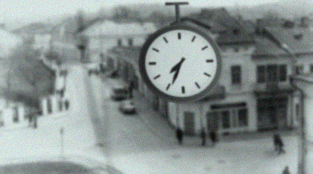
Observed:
{"hour": 7, "minute": 34}
